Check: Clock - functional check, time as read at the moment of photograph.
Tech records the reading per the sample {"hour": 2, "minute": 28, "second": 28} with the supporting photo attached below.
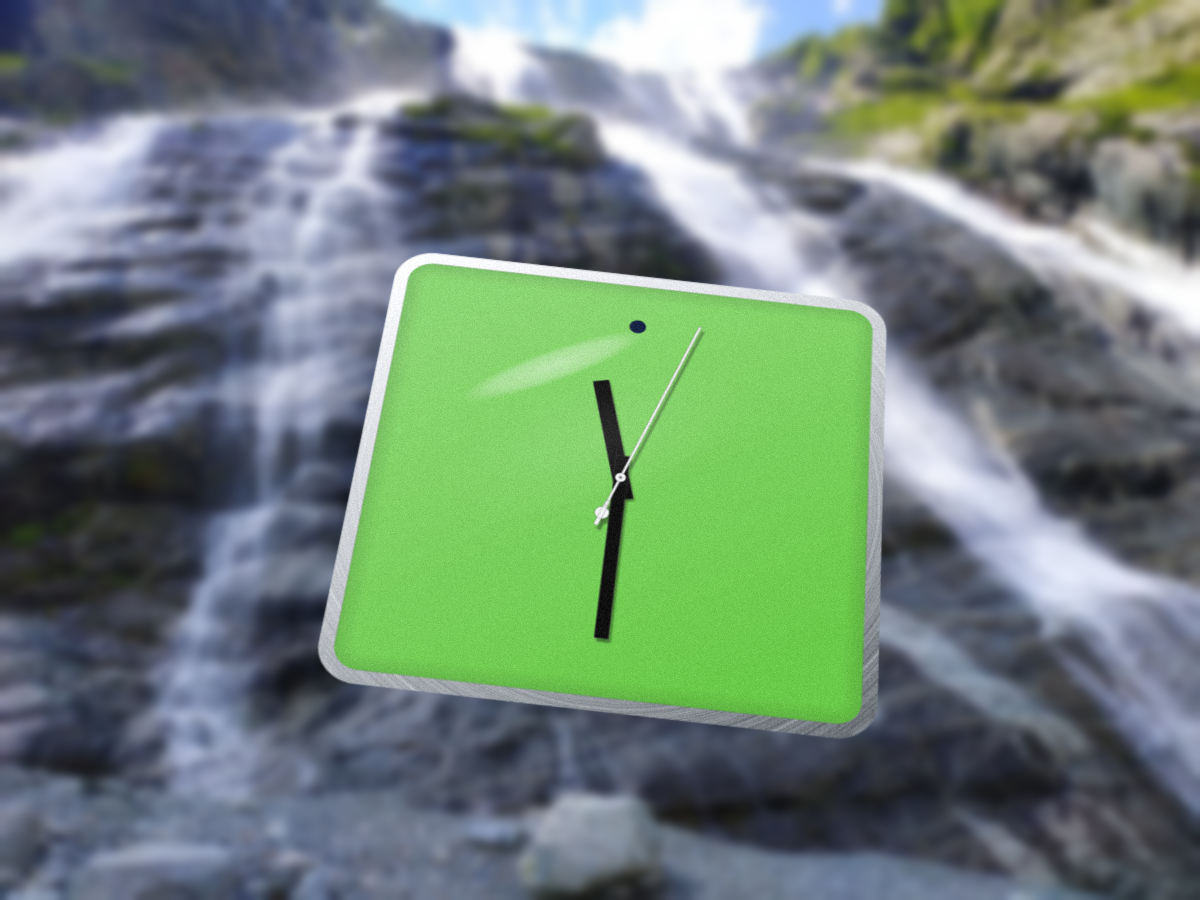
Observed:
{"hour": 11, "minute": 30, "second": 3}
